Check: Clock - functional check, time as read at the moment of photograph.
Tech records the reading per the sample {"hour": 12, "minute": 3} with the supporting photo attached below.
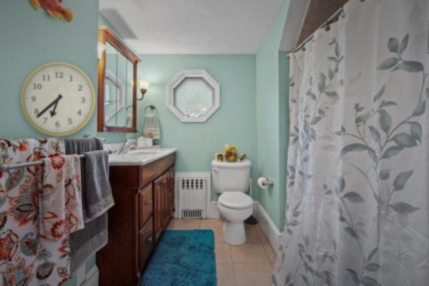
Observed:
{"hour": 6, "minute": 38}
